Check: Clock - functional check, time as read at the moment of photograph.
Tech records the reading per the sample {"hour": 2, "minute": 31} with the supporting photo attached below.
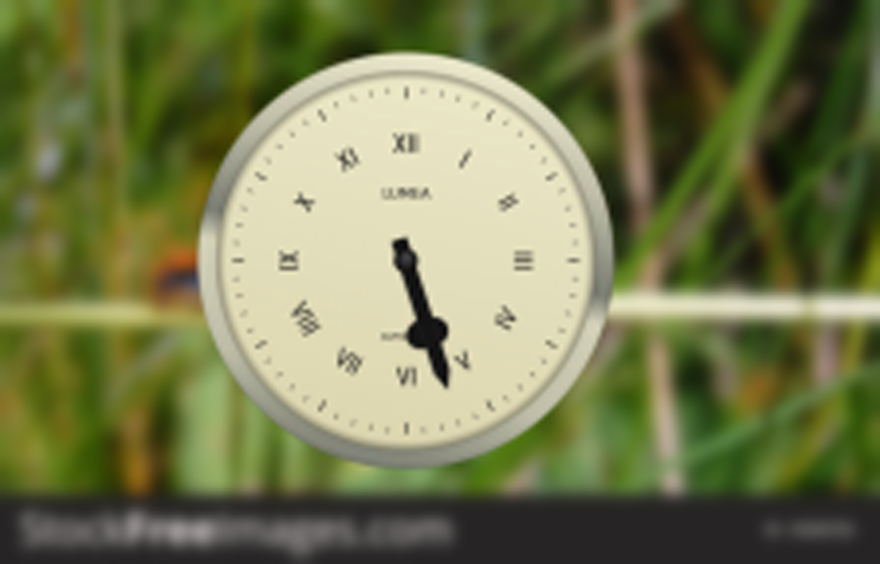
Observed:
{"hour": 5, "minute": 27}
